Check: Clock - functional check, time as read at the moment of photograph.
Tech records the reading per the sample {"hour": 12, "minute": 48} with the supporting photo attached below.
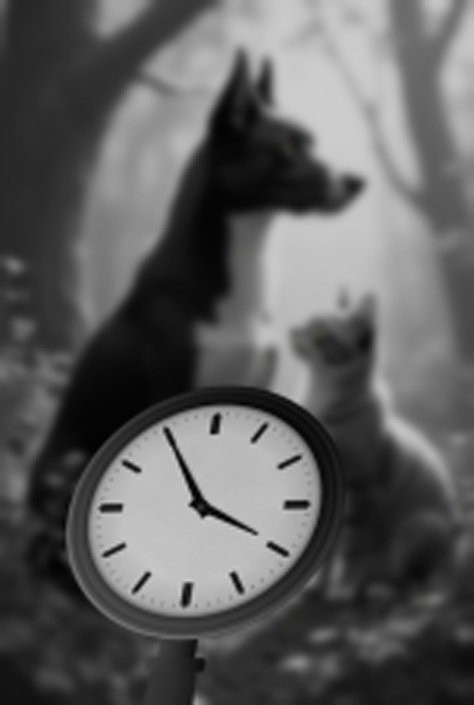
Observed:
{"hour": 3, "minute": 55}
